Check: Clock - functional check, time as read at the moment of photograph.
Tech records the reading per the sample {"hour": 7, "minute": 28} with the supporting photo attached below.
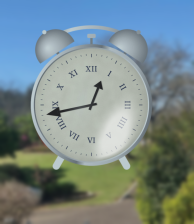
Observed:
{"hour": 12, "minute": 43}
